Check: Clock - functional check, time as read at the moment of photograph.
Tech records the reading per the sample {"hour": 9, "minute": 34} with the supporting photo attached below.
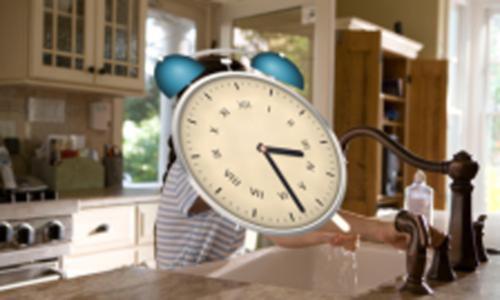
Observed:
{"hour": 3, "minute": 28}
